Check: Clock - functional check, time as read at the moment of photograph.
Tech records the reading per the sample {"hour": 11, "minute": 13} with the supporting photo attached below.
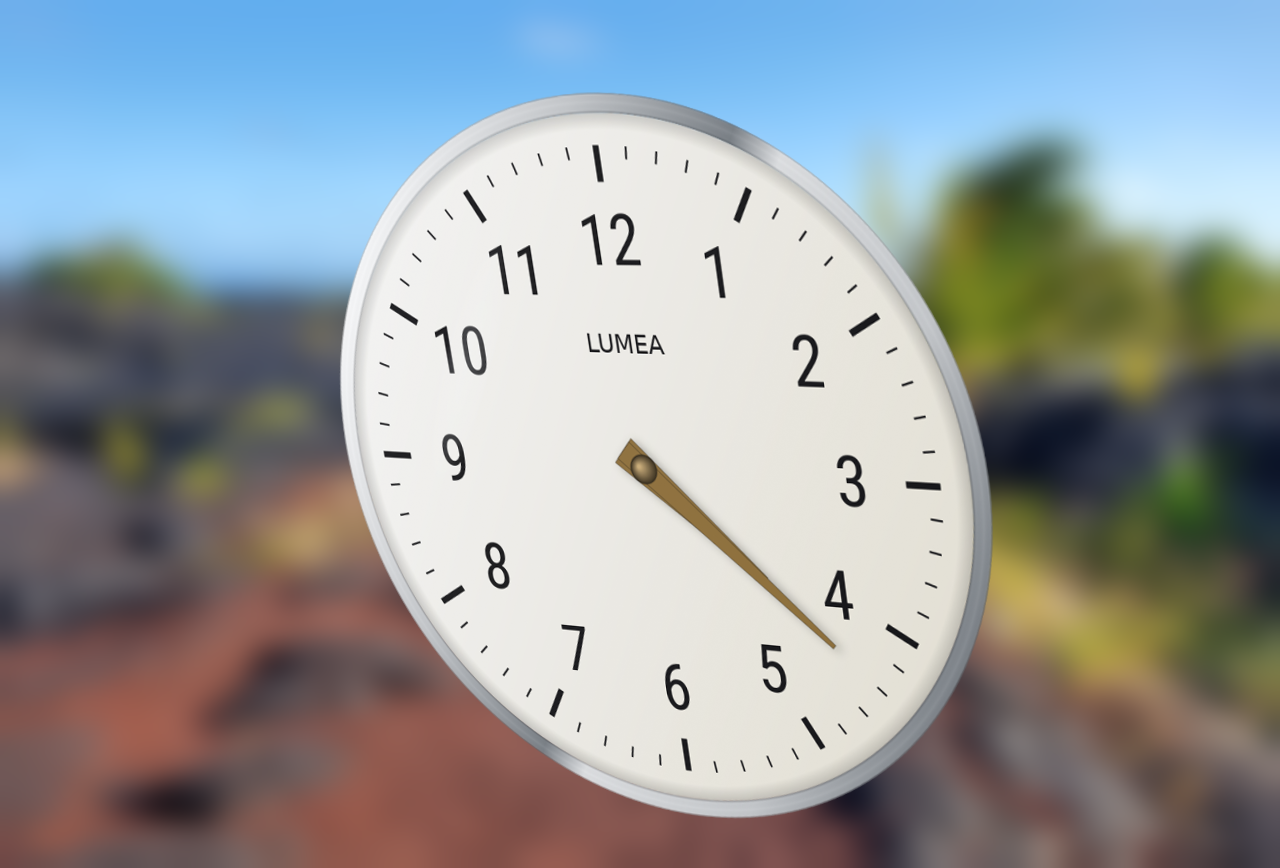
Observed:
{"hour": 4, "minute": 22}
